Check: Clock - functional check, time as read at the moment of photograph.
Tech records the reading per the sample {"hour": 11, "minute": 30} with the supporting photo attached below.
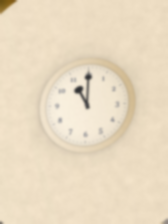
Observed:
{"hour": 11, "minute": 0}
